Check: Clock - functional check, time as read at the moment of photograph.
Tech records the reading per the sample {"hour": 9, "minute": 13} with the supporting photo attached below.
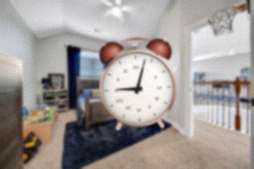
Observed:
{"hour": 9, "minute": 3}
